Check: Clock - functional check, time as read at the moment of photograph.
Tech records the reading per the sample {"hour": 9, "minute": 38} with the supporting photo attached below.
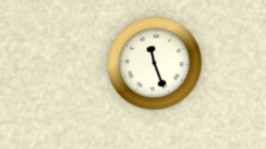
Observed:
{"hour": 11, "minute": 26}
